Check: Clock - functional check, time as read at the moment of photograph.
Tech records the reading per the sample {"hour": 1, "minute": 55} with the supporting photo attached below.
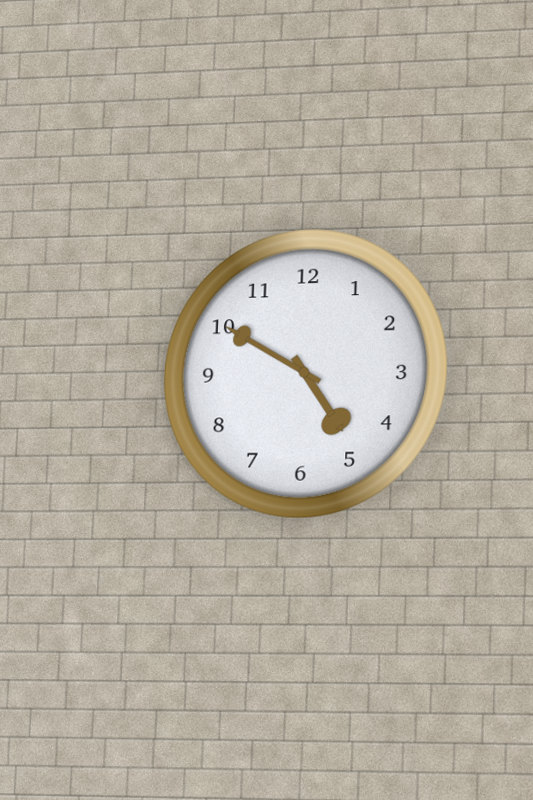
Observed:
{"hour": 4, "minute": 50}
